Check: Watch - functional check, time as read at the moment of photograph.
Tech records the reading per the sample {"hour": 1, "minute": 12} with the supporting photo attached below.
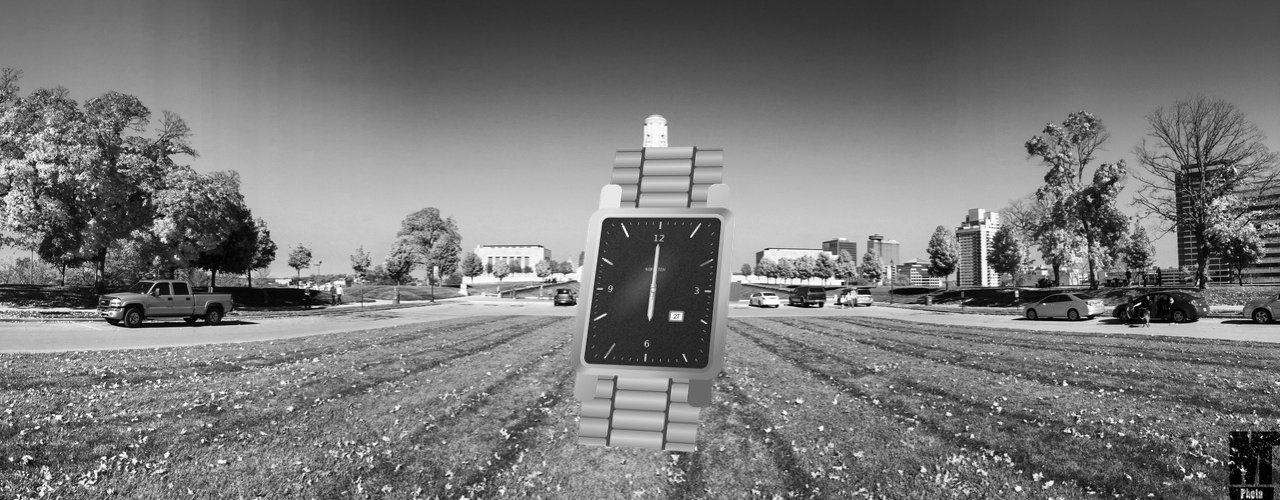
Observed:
{"hour": 6, "minute": 0}
